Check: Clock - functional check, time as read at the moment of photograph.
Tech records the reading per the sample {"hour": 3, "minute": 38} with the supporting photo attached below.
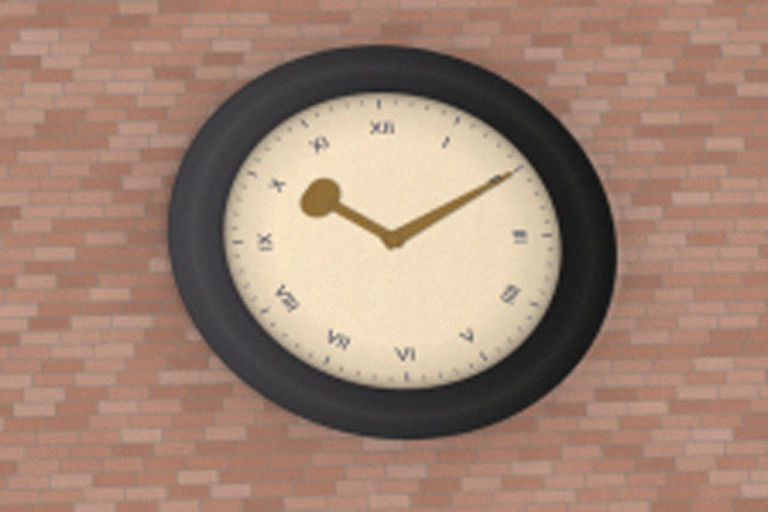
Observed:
{"hour": 10, "minute": 10}
